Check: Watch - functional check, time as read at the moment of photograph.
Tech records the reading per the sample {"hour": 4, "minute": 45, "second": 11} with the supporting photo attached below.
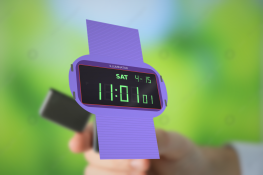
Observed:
{"hour": 11, "minute": 1, "second": 1}
